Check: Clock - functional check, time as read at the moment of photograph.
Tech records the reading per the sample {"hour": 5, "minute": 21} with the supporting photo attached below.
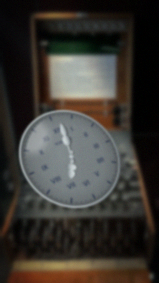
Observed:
{"hour": 7, "minute": 2}
